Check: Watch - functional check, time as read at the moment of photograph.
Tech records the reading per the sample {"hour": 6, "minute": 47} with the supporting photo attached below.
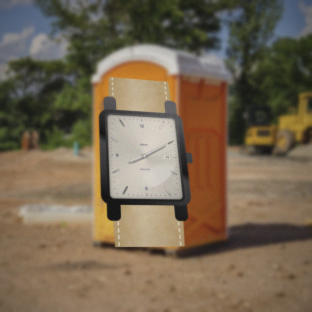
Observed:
{"hour": 8, "minute": 10}
